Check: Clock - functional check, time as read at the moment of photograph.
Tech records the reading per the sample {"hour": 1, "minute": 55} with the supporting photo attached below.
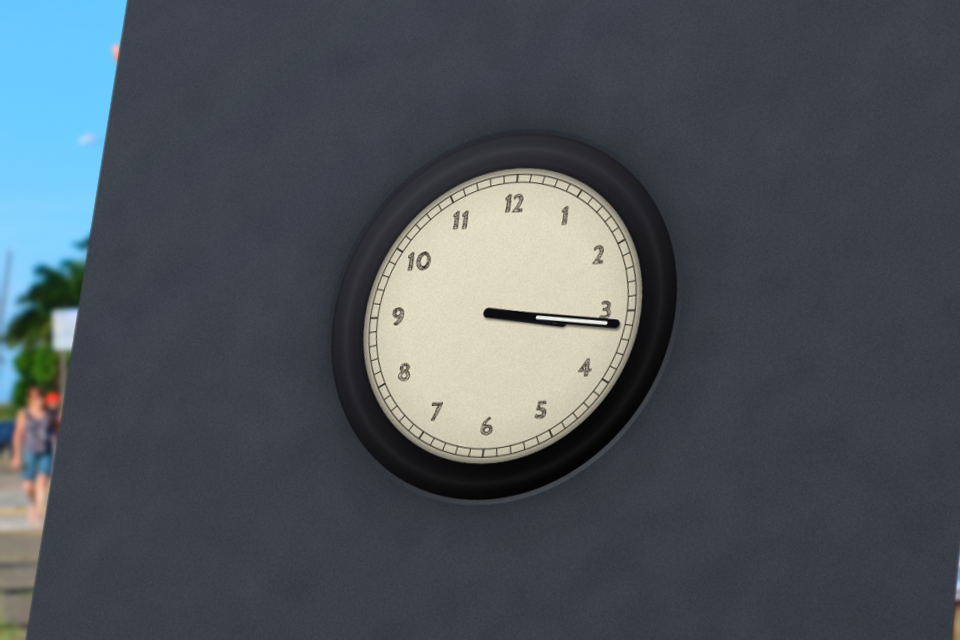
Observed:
{"hour": 3, "minute": 16}
